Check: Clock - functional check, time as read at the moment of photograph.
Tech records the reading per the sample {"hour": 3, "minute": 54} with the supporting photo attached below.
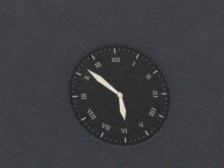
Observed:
{"hour": 5, "minute": 52}
